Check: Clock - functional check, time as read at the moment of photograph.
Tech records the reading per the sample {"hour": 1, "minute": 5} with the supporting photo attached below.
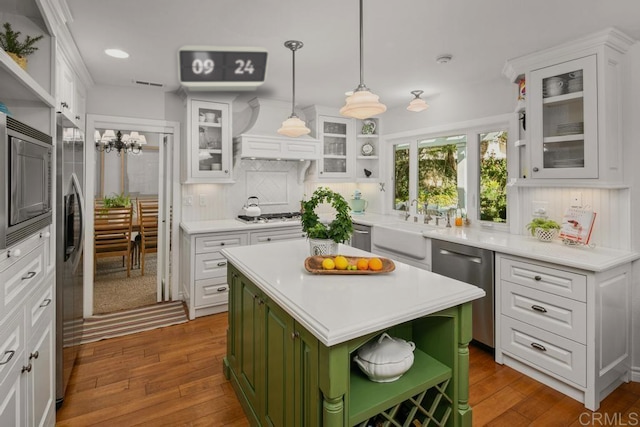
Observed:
{"hour": 9, "minute": 24}
